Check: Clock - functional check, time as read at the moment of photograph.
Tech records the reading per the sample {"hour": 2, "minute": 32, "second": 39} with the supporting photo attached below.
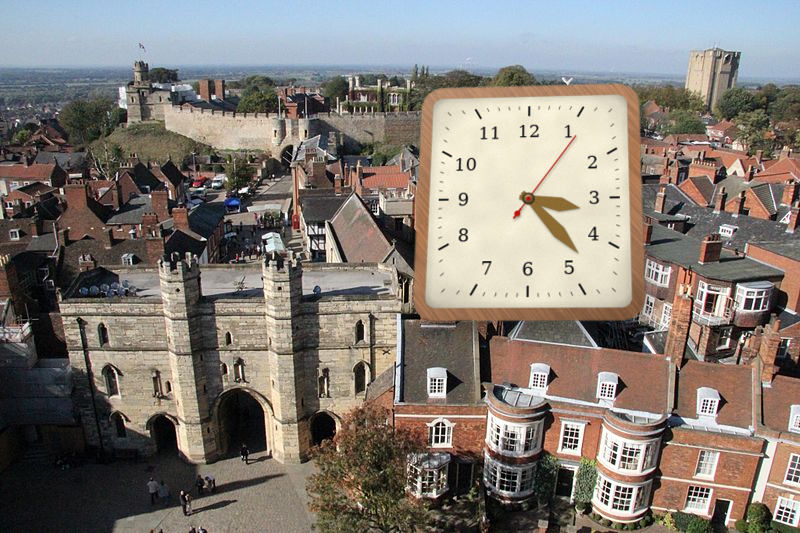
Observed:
{"hour": 3, "minute": 23, "second": 6}
